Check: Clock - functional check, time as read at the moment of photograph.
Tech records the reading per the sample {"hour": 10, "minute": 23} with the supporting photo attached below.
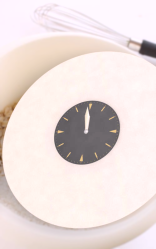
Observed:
{"hour": 11, "minute": 59}
